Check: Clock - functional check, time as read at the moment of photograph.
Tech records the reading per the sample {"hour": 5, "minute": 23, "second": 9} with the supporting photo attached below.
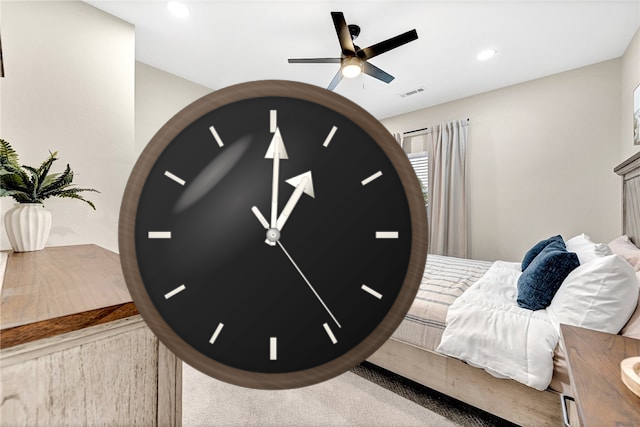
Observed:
{"hour": 1, "minute": 0, "second": 24}
